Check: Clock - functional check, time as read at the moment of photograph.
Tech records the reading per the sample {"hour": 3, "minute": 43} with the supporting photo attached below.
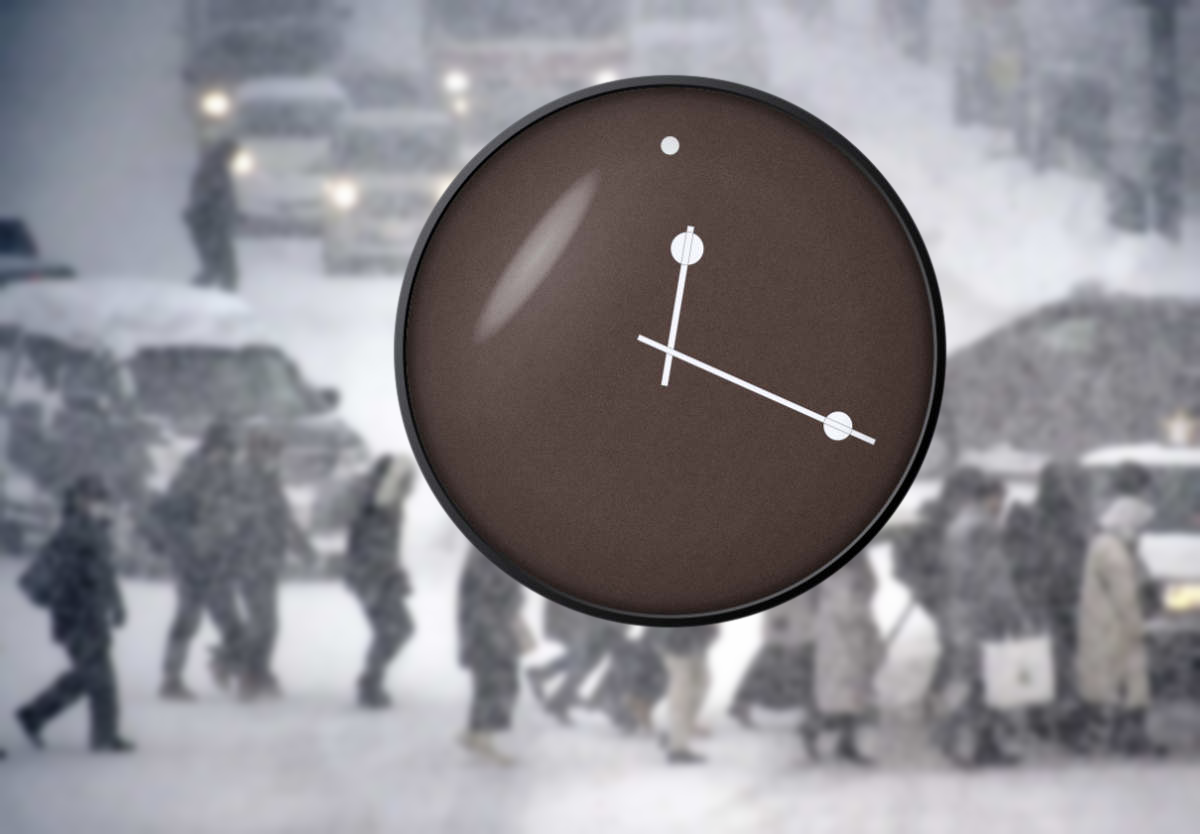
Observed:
{"hour": 12, "minute": 19}
